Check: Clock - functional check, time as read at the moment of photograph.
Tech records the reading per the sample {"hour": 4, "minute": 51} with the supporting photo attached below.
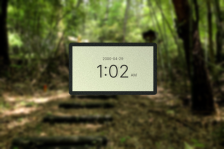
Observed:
{"hour": 1, "minute": 2}
